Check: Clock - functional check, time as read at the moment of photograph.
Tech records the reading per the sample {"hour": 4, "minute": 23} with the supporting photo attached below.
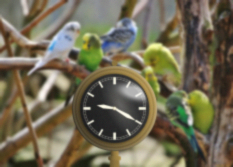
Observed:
{"hour": 9, "minute": 20}
